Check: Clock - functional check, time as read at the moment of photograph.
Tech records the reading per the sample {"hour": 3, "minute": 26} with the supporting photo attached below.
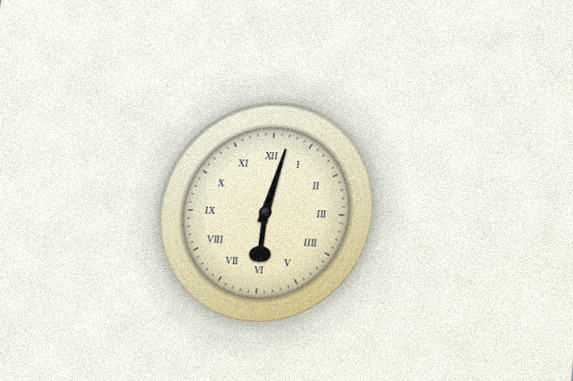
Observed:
{"hour": 6, "minute": 2}
